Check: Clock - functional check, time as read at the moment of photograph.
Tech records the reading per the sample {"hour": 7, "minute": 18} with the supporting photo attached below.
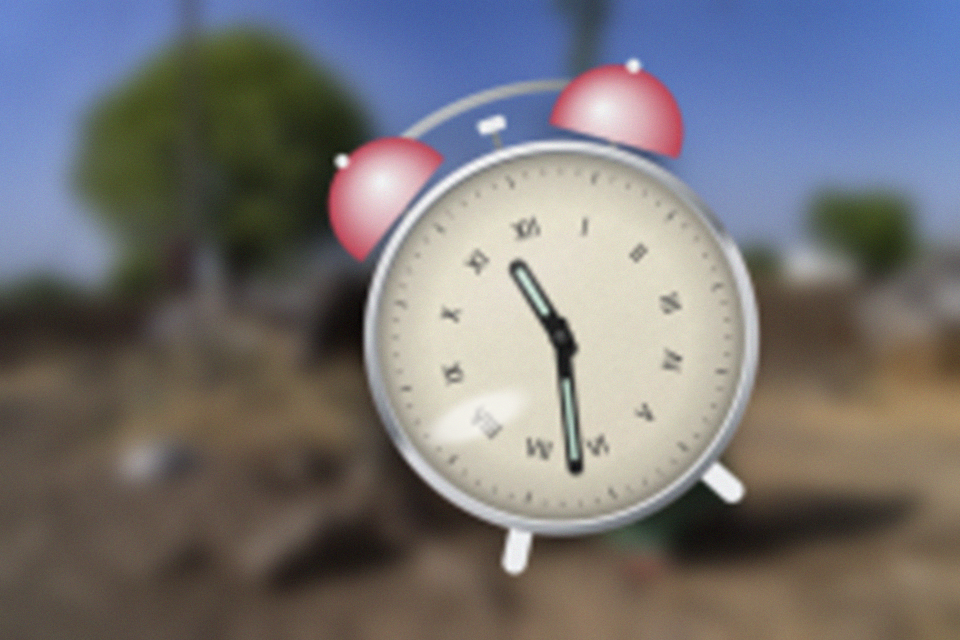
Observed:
{"hour": 11, "minute": 32}
